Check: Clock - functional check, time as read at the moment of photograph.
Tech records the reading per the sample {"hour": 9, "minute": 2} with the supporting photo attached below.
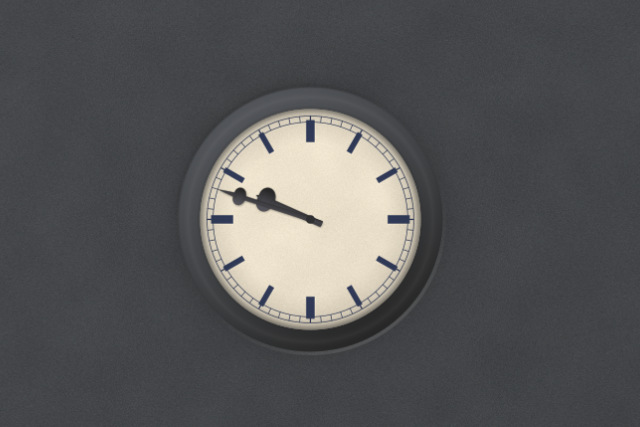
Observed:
{"hour": 9, "minute": 48}
